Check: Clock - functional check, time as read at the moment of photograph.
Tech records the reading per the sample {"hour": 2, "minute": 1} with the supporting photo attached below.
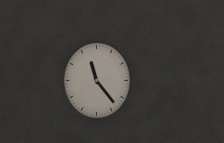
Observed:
{"hour": 11, "minute": 23}
